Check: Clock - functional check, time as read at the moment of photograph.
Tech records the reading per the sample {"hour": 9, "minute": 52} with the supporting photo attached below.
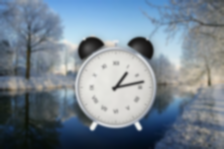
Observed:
{"hour": 1, "minute": 13}
